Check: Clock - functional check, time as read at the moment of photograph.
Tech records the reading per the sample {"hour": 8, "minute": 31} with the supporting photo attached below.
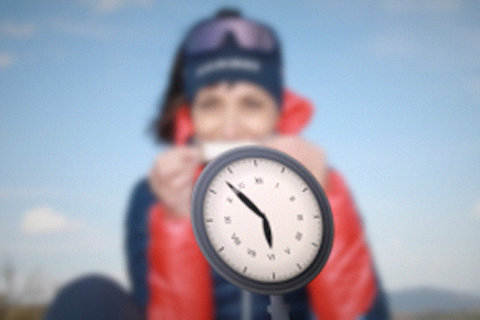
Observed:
{"hour": 5, "minute": 53}
